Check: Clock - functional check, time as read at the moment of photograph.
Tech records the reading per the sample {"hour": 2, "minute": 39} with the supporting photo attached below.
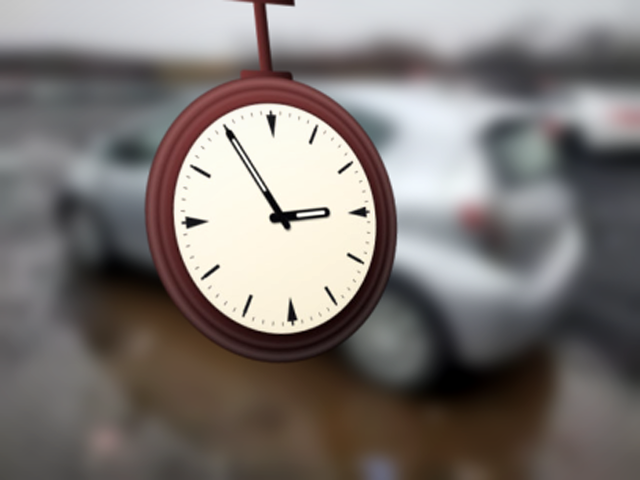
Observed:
{"hour": 2, "minute": 55}
